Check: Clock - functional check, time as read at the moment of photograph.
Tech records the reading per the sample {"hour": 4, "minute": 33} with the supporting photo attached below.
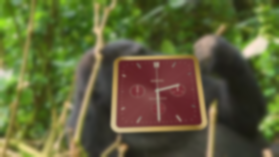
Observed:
{"hour": 2, "minute": 30}
